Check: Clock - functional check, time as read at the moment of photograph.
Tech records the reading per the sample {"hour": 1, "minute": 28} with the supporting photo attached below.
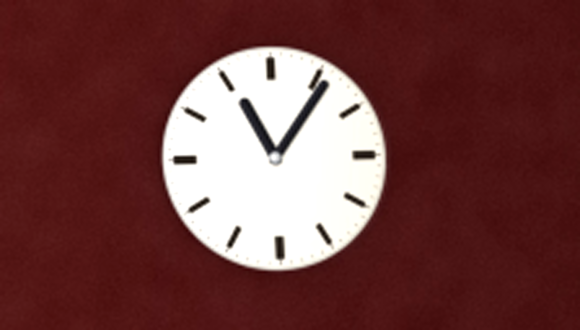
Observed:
{"hour": 11, "minute": 6}
